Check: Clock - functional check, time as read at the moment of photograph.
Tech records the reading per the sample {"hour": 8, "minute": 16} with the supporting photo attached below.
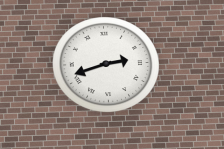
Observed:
{"hour": 2, "minute": 42}
